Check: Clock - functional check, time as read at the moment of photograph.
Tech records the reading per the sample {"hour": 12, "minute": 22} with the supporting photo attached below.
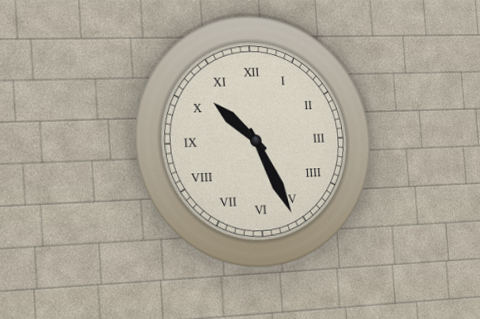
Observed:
{"hour": 10, "minute": 26}
